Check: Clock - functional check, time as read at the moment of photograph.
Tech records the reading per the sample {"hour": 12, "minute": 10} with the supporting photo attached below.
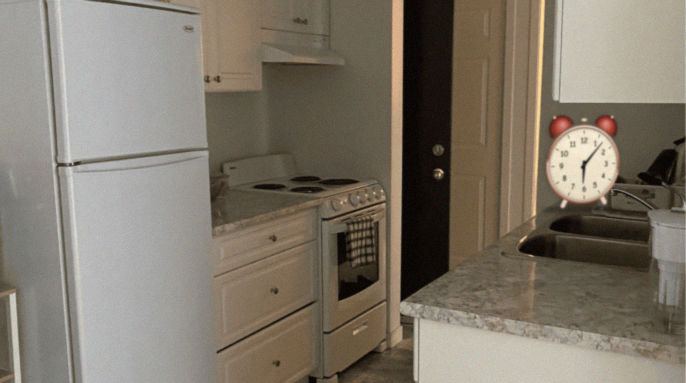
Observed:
{"hour": 6, "minute": 7}
